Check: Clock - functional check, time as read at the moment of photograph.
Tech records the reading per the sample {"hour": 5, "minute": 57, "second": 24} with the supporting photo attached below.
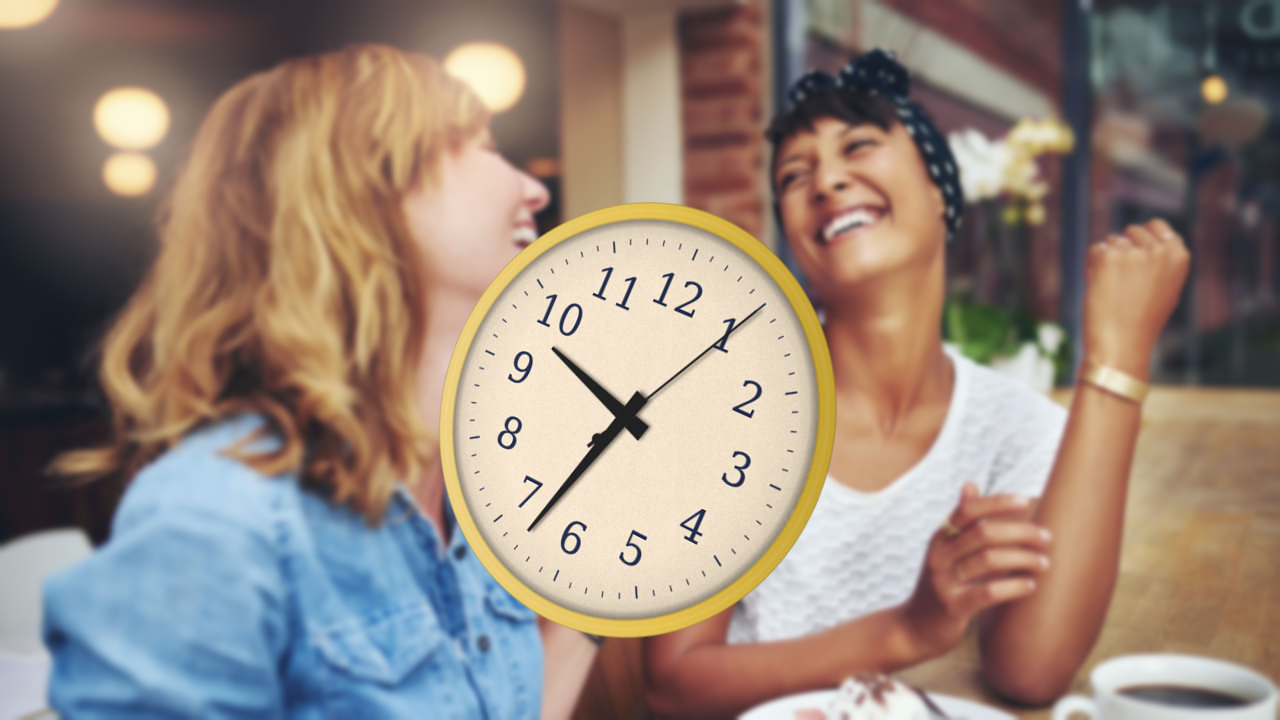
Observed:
{"hour": 9, "minute": 33, "second": 5}
